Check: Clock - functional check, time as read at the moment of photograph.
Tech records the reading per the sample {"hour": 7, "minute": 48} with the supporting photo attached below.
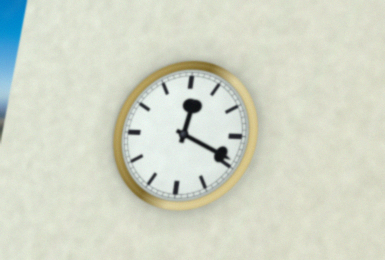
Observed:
{"hour": 12, "minute": 19}
